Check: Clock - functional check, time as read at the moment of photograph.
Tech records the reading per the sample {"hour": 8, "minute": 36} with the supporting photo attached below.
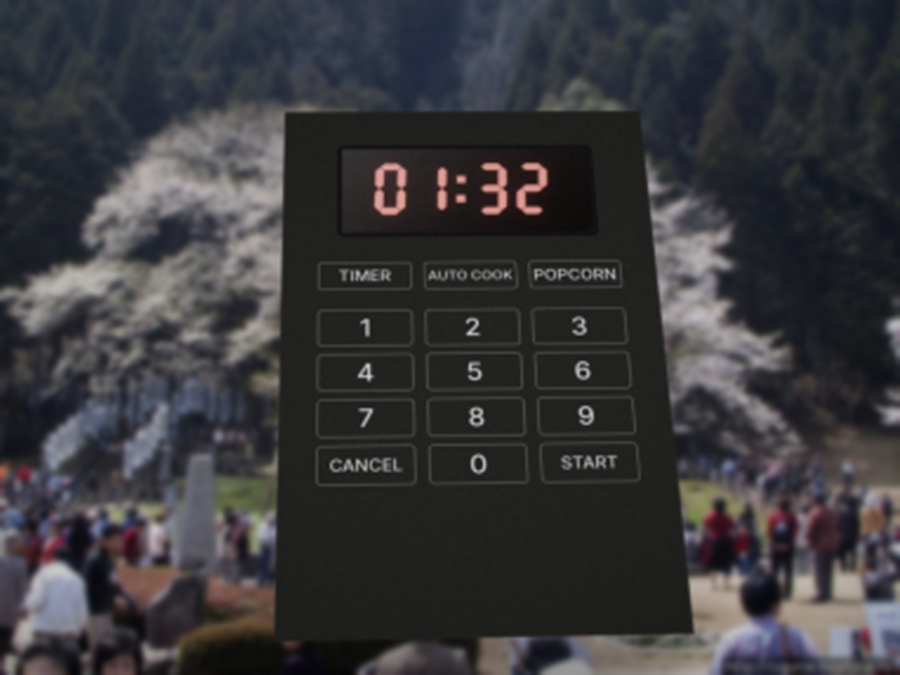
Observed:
{"hour": 1, "minute": 32}
